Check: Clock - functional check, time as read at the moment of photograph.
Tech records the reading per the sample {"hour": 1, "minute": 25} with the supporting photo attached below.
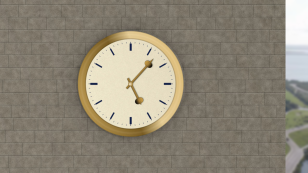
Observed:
{"hour": 5, "minute": 7}
